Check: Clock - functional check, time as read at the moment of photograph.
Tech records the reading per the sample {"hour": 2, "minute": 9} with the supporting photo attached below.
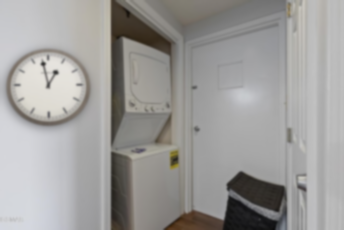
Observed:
{"hour": 12, "minute": 58}
